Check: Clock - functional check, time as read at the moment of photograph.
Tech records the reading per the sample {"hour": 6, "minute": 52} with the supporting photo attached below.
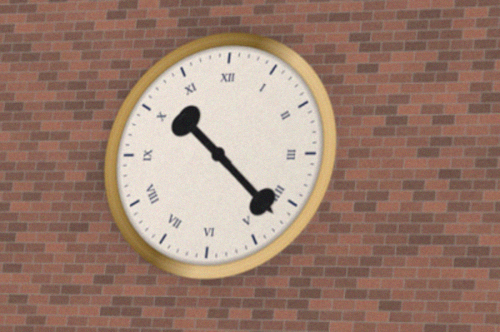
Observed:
{"hour": 10, "minute": 22}
